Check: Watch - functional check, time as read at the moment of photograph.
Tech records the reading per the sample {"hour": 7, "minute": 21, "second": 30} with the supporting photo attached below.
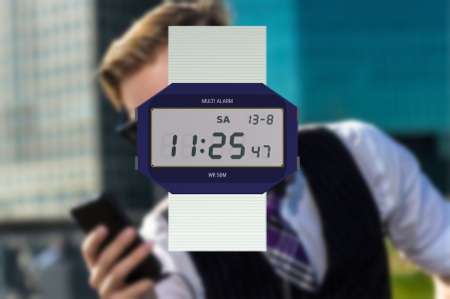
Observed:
{"hour": 11, "minute": 25, "second": 47}
